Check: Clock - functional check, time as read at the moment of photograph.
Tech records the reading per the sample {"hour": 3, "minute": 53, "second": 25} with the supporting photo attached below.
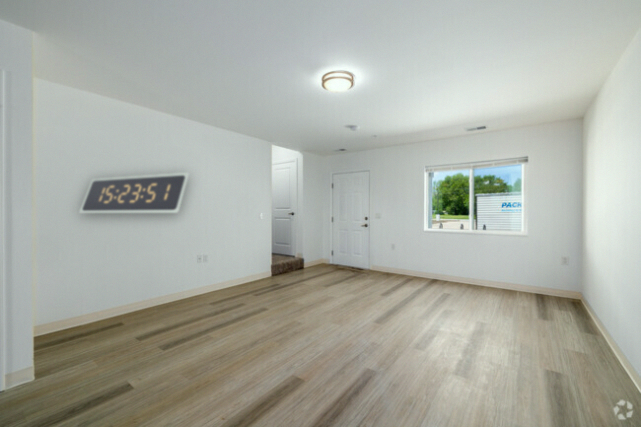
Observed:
{"hour": 15, "minute": 23, "second": 51}
